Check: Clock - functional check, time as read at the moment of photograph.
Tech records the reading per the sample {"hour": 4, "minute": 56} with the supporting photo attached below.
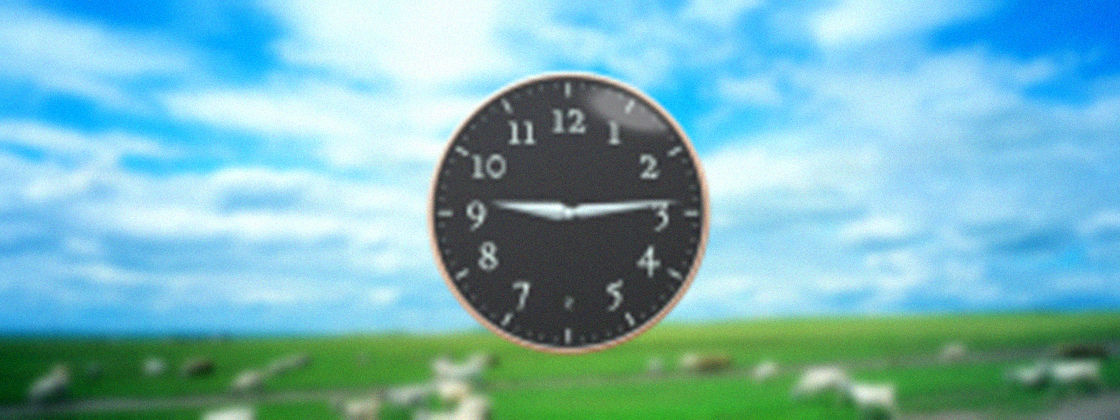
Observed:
{"hour": 9, "minute": 14}
